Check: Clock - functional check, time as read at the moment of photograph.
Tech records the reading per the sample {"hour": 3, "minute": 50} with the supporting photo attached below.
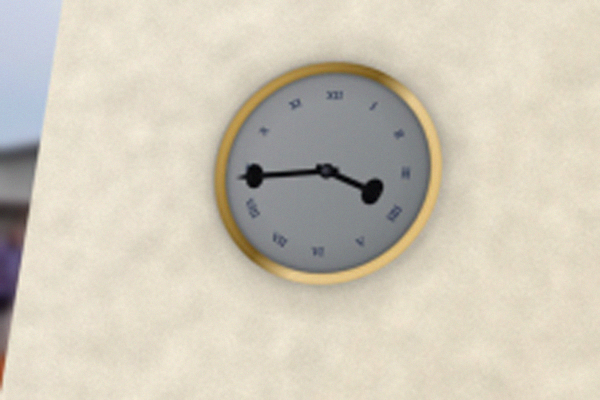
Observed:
{"hour": 3, "minute": 44}
